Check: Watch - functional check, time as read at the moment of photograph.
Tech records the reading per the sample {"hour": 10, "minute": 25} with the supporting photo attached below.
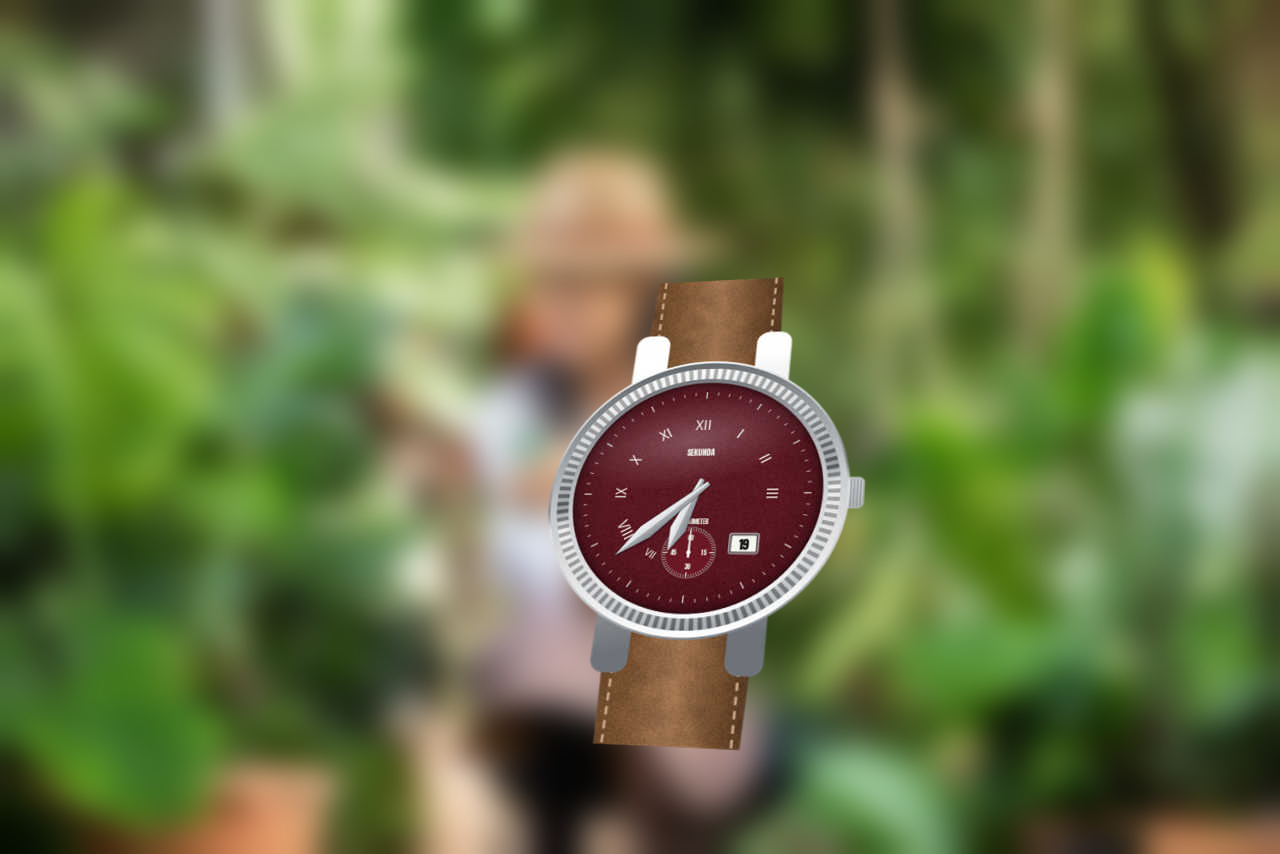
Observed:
{"hour": 6, "minute": 38}
